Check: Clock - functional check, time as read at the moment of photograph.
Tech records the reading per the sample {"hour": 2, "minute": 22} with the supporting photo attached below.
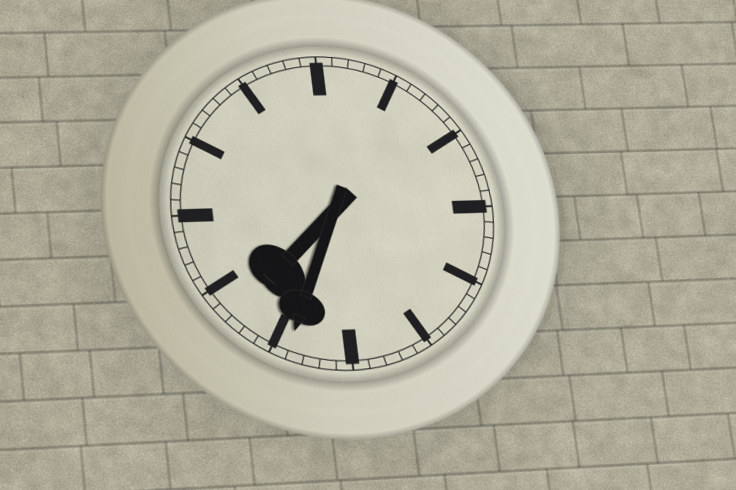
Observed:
{"hour": 7, "minute": 34}
